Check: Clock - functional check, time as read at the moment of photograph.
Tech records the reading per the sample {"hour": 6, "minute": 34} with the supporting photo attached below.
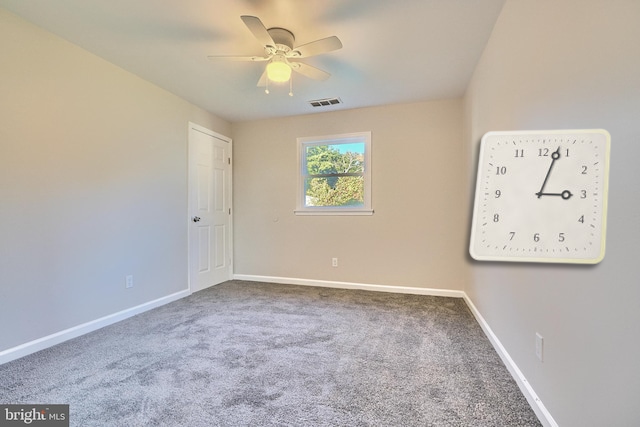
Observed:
{"hour": 3, "minute": 3}
